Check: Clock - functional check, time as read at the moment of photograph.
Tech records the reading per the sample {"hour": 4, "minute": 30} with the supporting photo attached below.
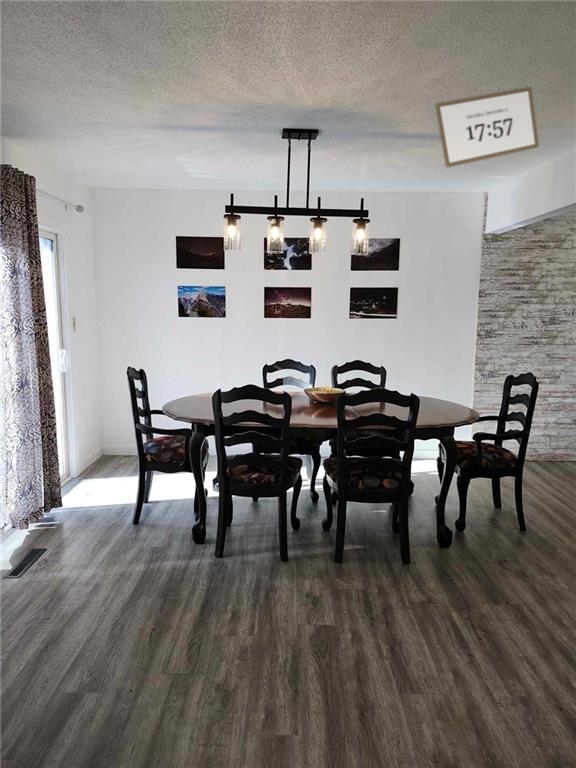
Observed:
{"hour": 17, "minute": 57}
